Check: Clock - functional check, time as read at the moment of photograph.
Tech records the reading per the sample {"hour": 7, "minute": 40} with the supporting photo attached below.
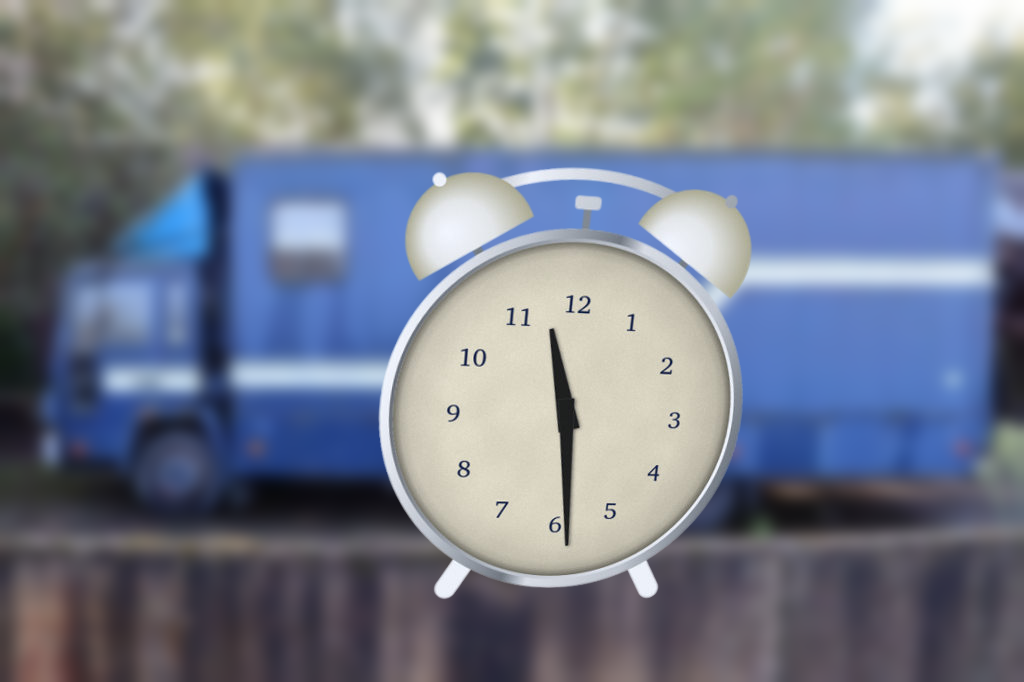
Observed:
{"hour": 11, "minute": 29}
